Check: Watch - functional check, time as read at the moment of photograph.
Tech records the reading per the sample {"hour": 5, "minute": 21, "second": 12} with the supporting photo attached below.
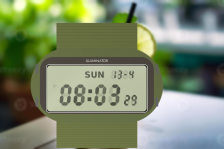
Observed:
{"hour": 8, "minute": 3, "second": 29}
